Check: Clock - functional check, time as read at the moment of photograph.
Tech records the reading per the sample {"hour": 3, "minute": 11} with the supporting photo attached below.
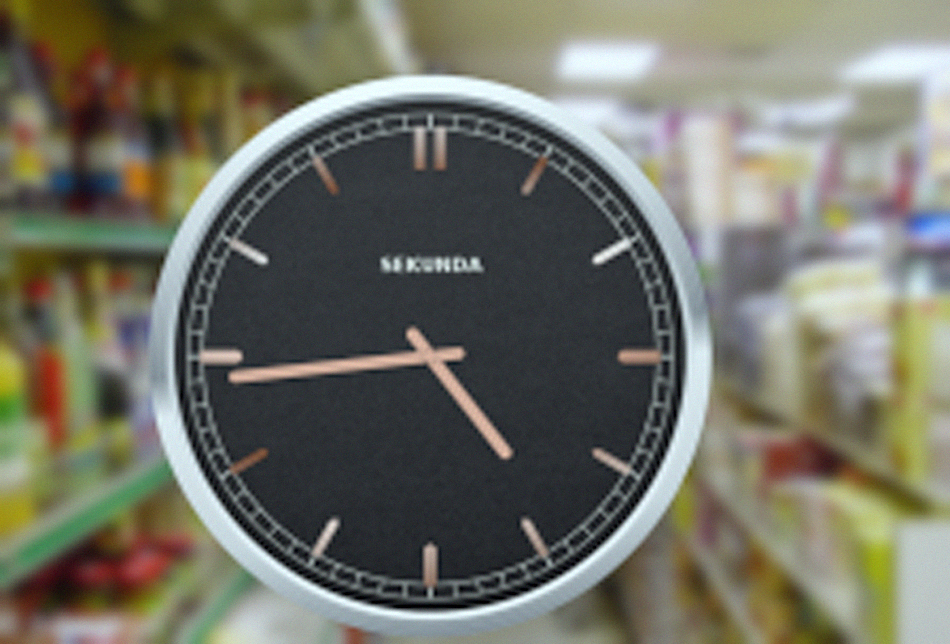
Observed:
{"hour": 4, "minute": 44}
